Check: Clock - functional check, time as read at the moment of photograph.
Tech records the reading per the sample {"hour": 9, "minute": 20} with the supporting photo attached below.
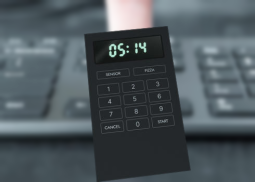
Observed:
{"hour": 5, "minute": 14}
